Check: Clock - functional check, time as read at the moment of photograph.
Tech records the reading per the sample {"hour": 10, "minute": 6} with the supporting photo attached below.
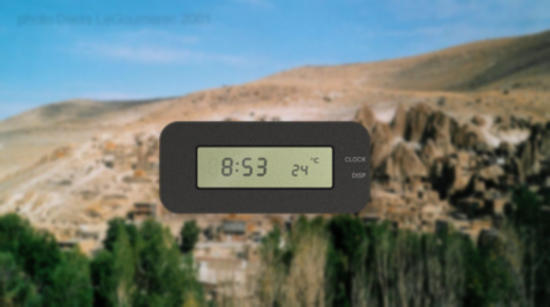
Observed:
{"hour": 8, "minute": 53}
